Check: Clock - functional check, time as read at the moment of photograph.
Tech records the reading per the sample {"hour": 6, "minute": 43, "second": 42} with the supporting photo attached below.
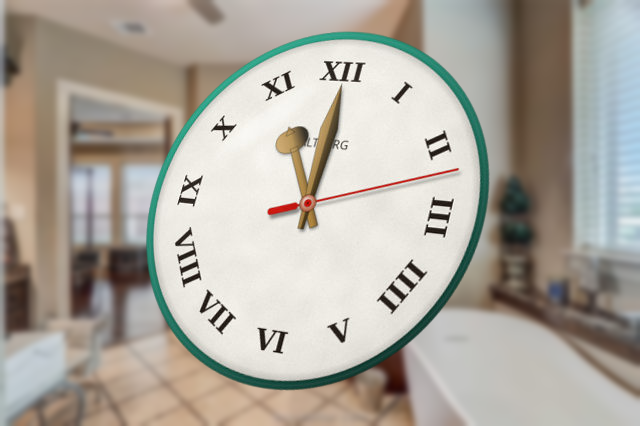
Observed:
{"hour": 11, "minute": 0, "second": 12}
